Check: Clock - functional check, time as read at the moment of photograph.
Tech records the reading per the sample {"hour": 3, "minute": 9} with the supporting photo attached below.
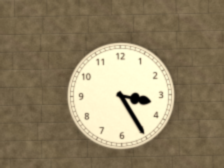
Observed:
{"hour": 3, "minute": 25}
